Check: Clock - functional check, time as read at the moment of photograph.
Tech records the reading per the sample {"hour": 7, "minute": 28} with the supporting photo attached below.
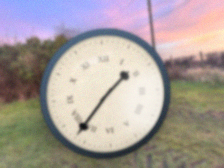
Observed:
{"hour": 1, "minute": 37}
